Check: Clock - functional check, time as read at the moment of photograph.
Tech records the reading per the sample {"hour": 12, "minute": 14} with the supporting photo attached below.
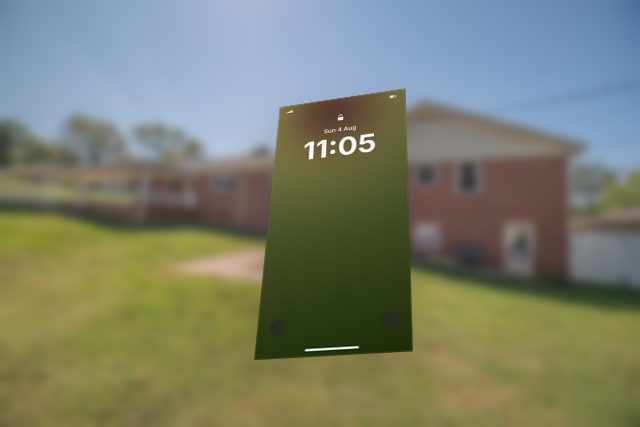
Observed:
{"hour": 11, "minute": 5}
